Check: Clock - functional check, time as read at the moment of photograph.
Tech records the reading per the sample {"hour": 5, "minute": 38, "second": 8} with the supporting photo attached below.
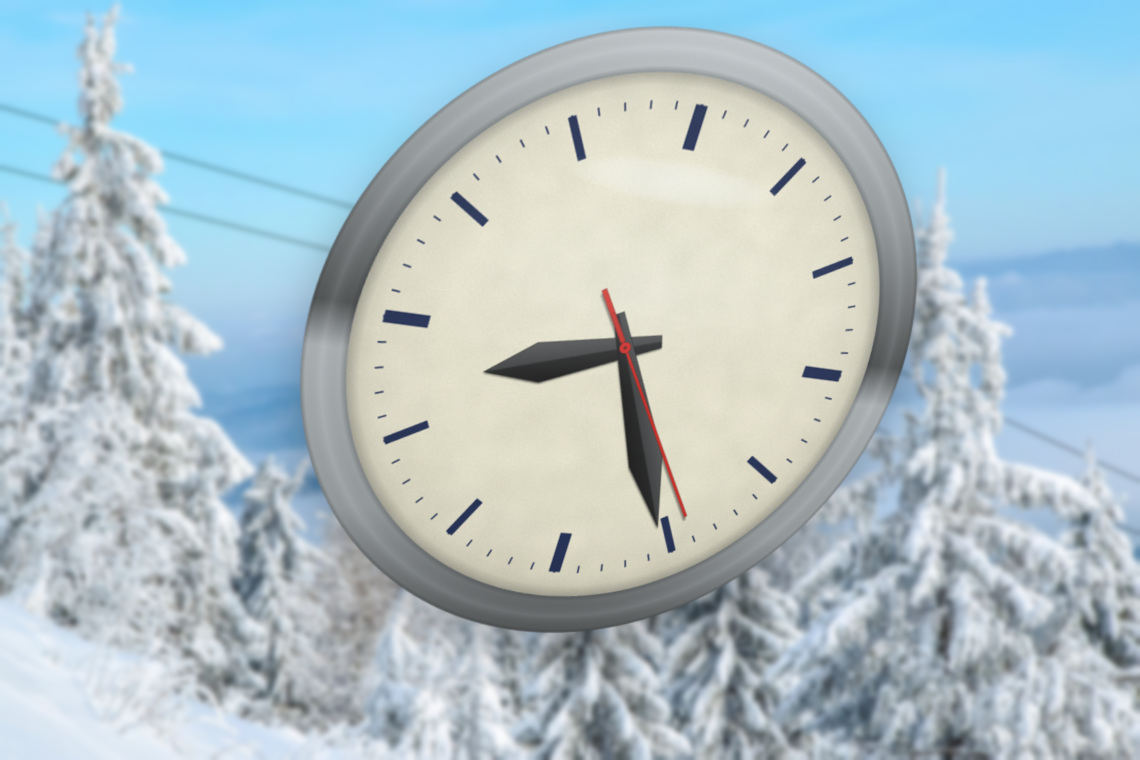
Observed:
{"hour": 8, "minute": 25, "second": 24}
